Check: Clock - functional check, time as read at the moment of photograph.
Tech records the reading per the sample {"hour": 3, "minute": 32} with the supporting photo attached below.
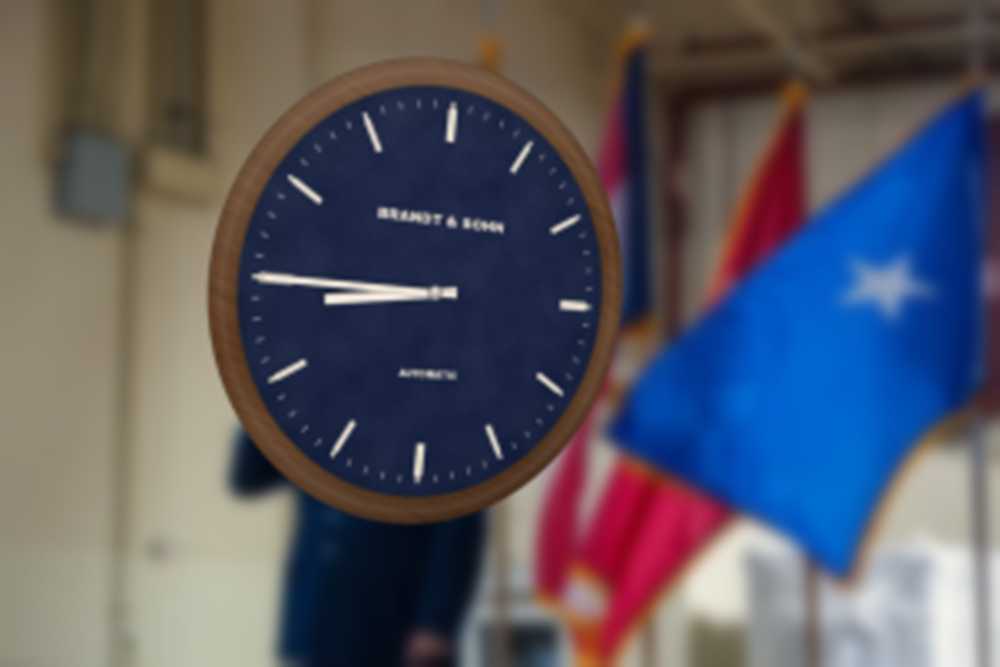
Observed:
{"hour": 8, "minute": 45}
